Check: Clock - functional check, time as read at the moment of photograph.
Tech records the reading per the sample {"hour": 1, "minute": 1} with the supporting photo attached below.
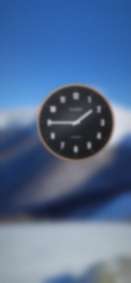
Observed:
{"hour": 1, "minute": 45}
